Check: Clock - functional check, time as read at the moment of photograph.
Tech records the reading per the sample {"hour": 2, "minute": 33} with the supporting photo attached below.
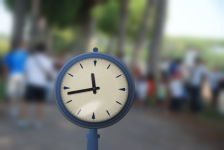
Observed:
{"hour": 11, "minute": 43}
